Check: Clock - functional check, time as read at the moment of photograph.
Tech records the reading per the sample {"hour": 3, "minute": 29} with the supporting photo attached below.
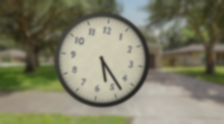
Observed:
{"hour": 5, "minute": 23}
